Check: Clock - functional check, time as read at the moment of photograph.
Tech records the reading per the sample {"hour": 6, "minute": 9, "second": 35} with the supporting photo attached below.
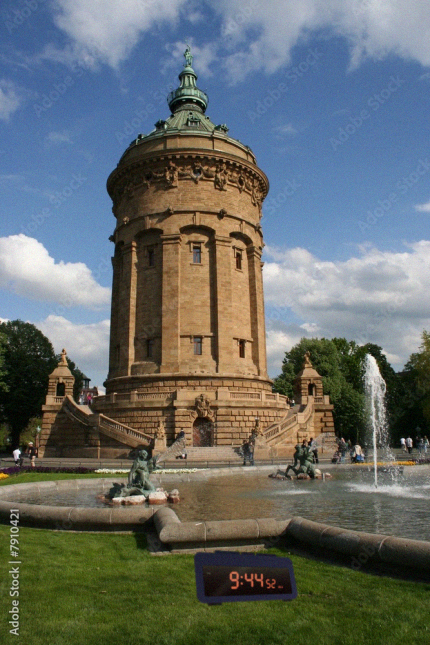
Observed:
{"hour": 9, "minute": 44, "second": 52}
